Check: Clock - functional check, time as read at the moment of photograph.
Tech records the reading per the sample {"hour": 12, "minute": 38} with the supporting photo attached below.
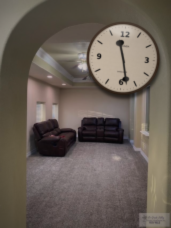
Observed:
{"hour": 11, "minute": 28}
